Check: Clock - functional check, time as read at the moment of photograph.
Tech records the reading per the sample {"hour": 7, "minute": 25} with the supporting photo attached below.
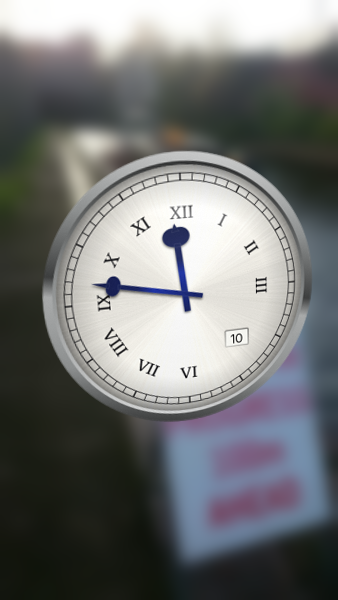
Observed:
{"hour": 11, "minute": 47}
